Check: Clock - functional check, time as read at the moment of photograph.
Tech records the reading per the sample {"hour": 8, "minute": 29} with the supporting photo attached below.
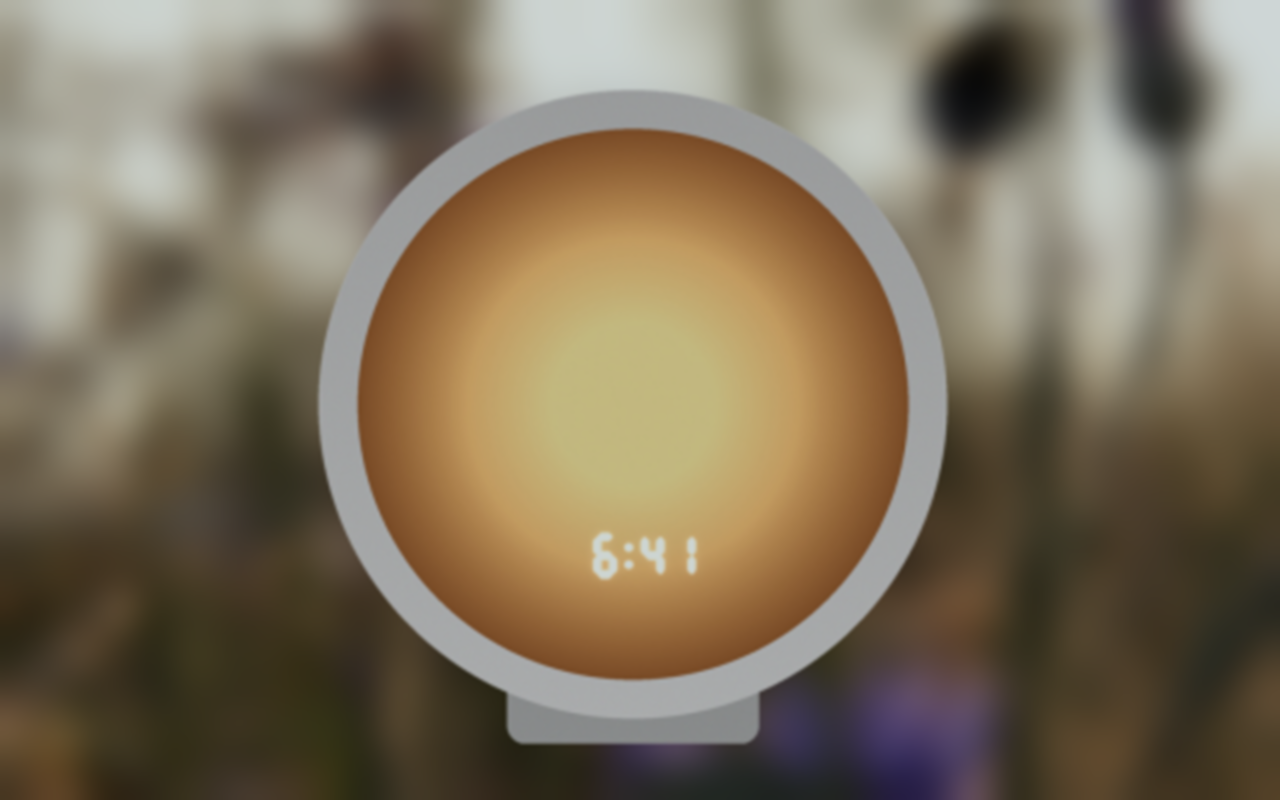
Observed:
{"hour": 6, "minute": 41}
